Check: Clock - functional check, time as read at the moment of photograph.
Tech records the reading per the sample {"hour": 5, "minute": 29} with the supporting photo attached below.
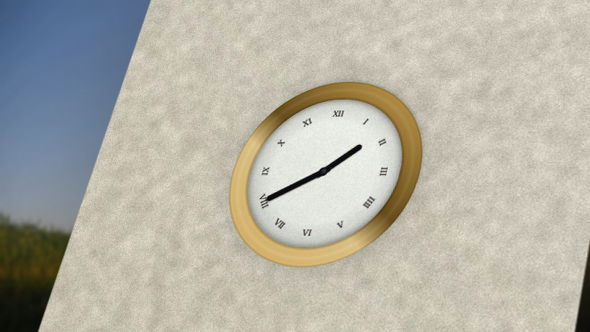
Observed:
{"hour": 1, "minute": 40}
